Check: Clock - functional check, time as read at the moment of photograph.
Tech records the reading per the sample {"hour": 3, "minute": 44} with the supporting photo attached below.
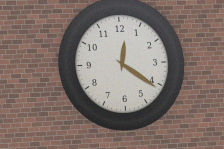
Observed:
{"hour": 12, "minute": 21}
